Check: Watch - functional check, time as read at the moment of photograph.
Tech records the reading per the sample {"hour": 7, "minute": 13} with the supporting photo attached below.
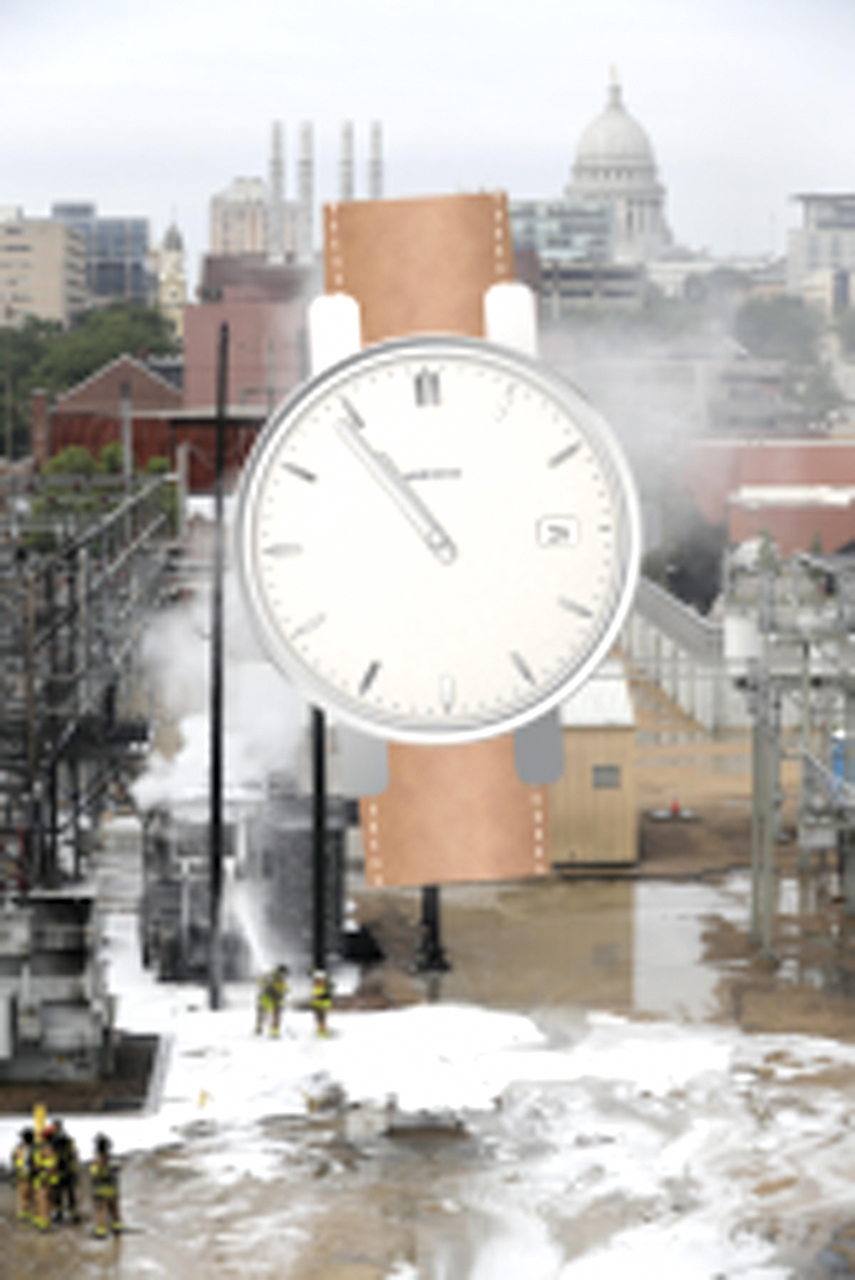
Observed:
{"hour": 10, "minute": 54}
